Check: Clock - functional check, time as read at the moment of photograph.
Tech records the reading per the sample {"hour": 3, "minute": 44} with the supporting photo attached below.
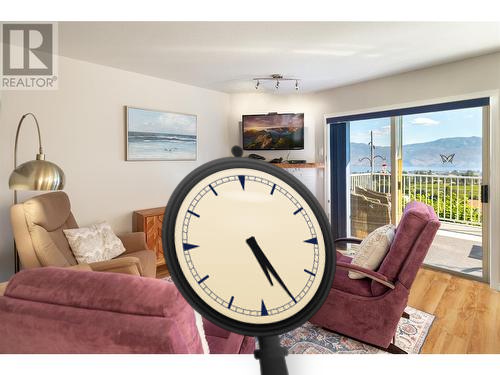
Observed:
{"hour": 5, "minute": 25}
